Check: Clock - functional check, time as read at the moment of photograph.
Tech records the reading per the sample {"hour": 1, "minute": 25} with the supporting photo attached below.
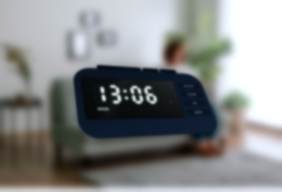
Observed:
{"hour": 13, "minute": 6}
